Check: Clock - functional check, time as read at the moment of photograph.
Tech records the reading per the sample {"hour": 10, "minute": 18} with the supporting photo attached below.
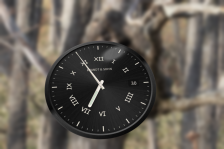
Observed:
{"hour": 6, "minute": 55}
